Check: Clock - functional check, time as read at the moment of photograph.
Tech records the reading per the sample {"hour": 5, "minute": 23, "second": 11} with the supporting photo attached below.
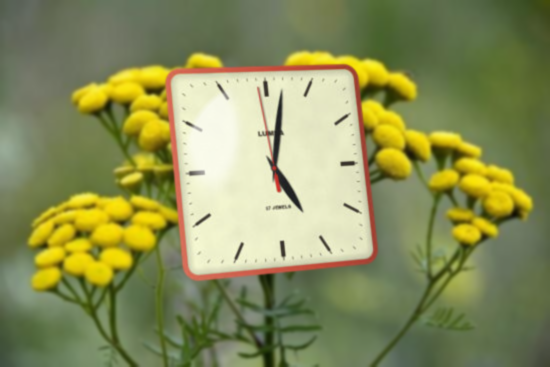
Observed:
{"hour": 5, "minute": 1, "second": 59}
